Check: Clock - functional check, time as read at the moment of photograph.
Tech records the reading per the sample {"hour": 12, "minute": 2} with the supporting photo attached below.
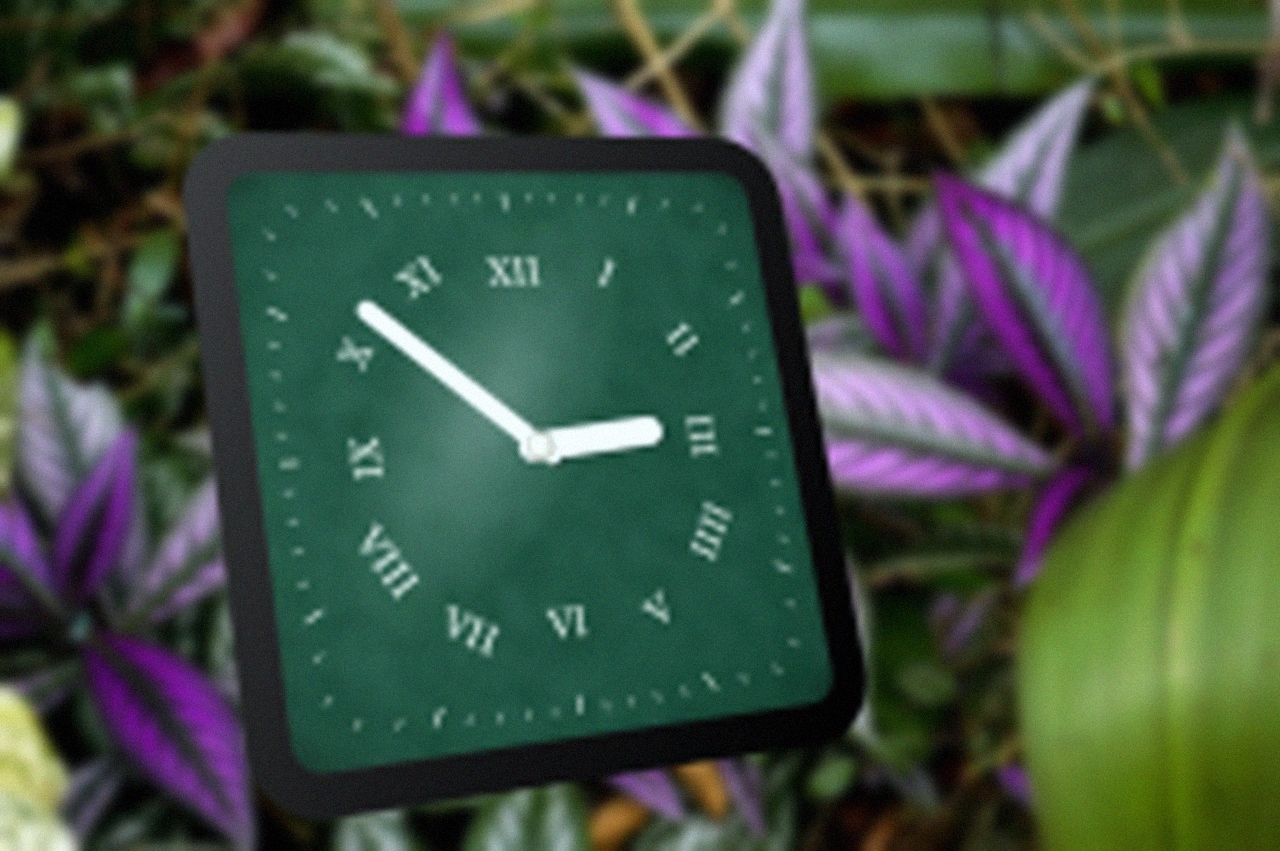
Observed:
{"hour": 2, "minute": 52}
